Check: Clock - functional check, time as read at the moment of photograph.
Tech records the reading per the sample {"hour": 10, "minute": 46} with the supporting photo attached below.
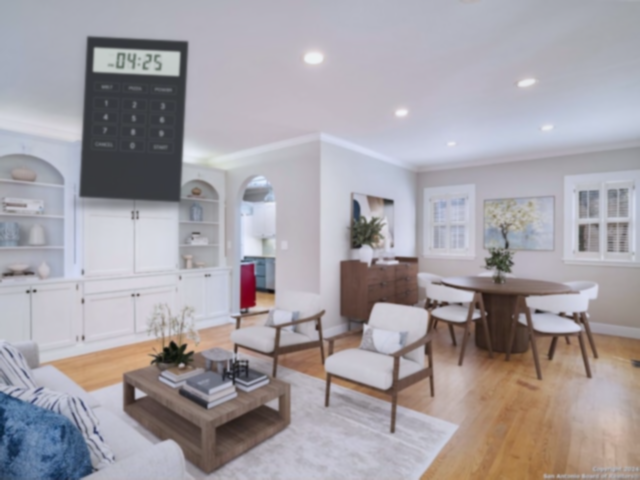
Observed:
{"hour": 4, "minute": 25}
